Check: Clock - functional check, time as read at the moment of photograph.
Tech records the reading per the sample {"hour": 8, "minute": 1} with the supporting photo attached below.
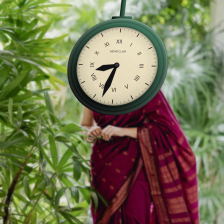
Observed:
{"hour": 8, "minute": 33}
